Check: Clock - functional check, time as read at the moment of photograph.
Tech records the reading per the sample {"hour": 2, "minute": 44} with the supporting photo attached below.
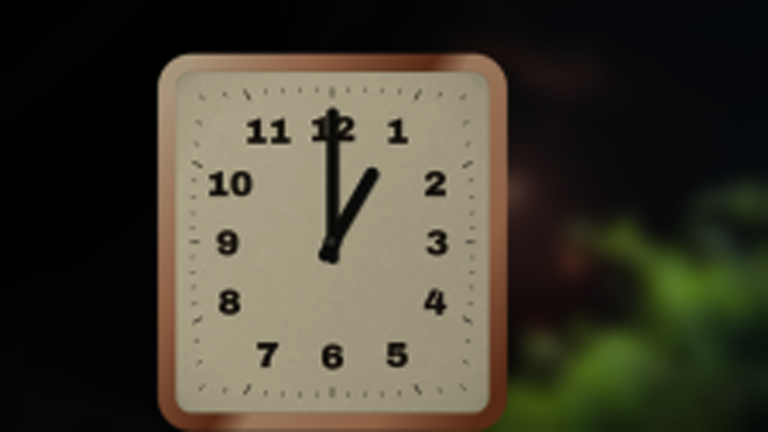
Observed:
{"hour": 1, "minute": 0}
